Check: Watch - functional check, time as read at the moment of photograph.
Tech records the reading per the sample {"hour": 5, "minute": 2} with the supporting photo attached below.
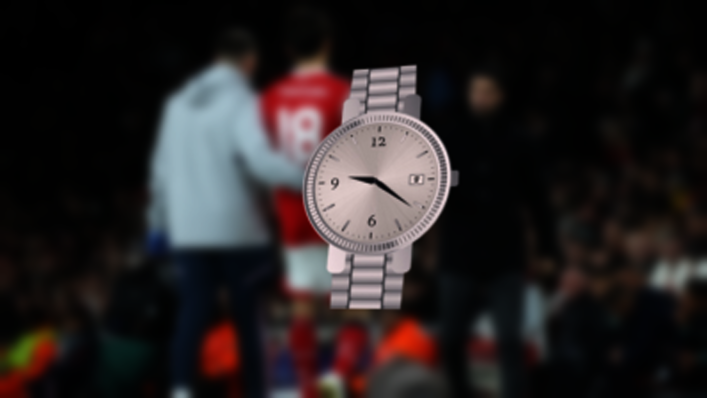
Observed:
{"hour": 9, "minute": 21}
